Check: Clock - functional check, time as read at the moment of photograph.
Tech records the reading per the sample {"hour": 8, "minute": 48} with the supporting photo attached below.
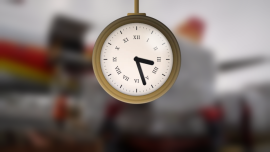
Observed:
{"hour": 3, "minute": 27}
